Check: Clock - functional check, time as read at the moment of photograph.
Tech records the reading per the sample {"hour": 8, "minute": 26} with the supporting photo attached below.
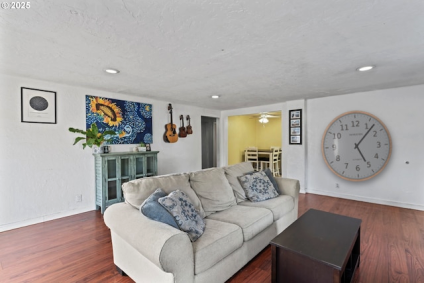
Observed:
{"hour": 5, "minute": 7}
